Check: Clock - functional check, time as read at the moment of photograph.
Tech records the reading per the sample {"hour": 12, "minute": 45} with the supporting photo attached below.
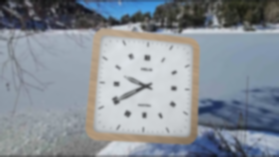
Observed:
{"hour": 9, "minute": 40}
